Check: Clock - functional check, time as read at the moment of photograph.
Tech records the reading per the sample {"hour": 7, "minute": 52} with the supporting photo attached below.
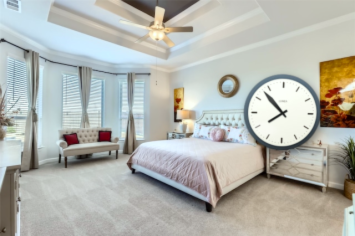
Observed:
{"hour": 7, "minute": 53}
